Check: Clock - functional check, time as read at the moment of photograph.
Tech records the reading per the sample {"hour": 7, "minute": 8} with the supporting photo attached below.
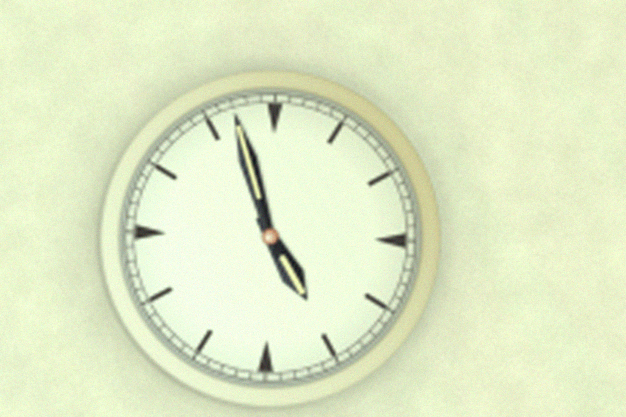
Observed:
{"hour": 4, "minute": 57}
